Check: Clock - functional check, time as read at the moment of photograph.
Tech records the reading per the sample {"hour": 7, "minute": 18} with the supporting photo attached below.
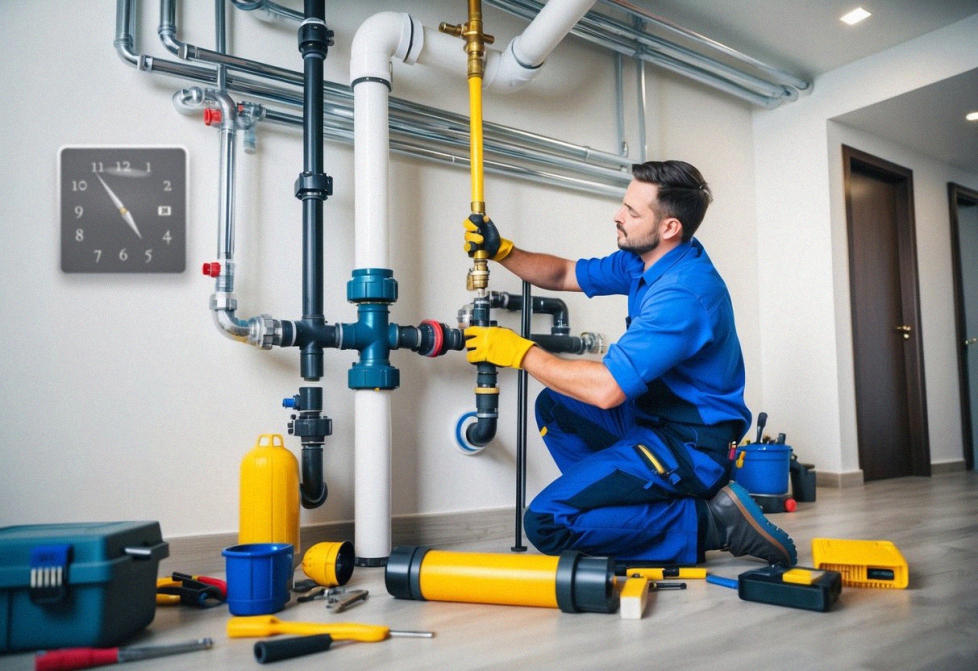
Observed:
{"hour": 4, "minute": 54}
